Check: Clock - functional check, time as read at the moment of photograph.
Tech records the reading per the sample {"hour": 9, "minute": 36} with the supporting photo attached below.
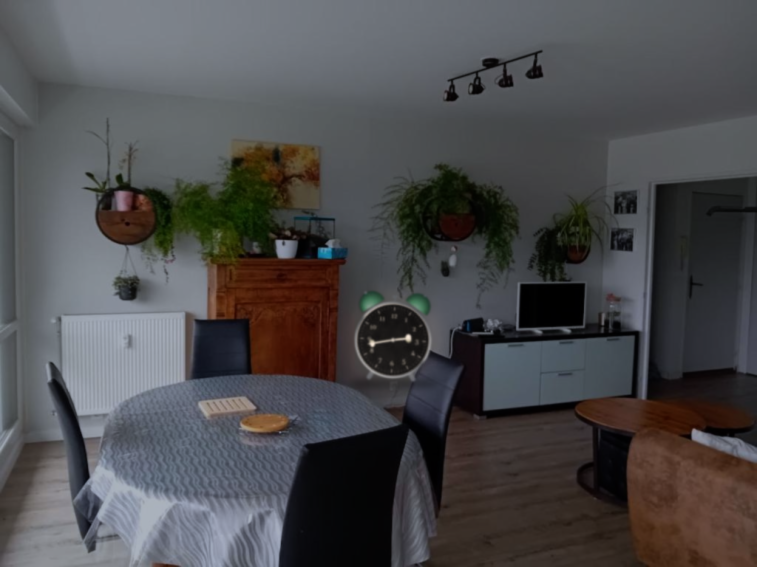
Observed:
{"hour": 2, "minute": 43}
